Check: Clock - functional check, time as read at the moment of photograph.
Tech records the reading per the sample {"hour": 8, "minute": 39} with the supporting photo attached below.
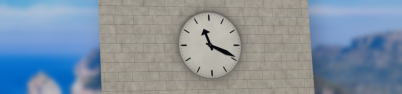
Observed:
{"hour": 11, "minute": 19}
